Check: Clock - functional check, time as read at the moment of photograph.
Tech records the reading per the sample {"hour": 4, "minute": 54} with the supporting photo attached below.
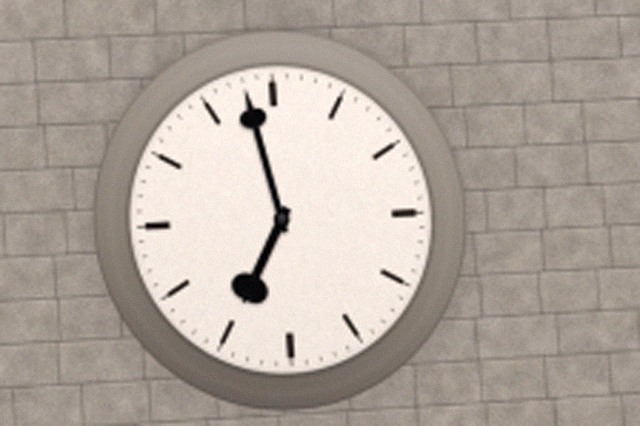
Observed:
{"hour": 6, "minute": 58}
